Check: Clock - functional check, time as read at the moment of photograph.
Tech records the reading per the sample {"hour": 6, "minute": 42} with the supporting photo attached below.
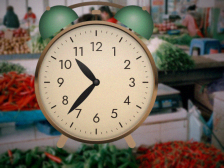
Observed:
{"hour": 10, "minute": 37}
